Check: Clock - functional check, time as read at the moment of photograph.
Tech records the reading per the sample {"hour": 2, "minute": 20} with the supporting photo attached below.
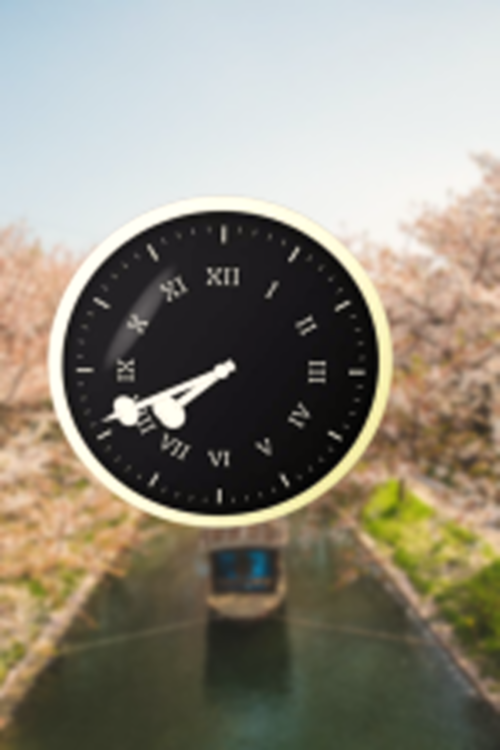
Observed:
{"hour": 7, "minute": 41}
